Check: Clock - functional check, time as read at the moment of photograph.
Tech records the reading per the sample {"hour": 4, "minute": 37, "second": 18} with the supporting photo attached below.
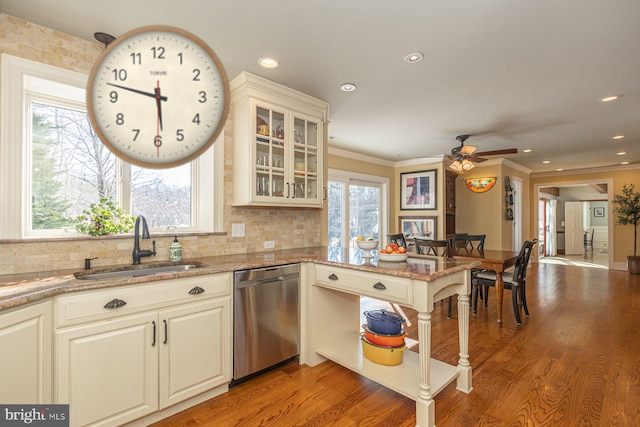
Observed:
{"hour": 5, "minute": 47, "second": 30}
